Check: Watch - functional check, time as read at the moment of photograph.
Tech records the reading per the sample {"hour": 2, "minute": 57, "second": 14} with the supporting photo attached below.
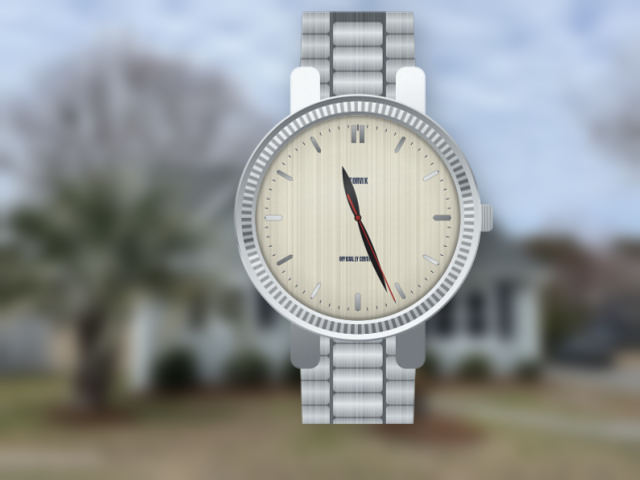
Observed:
{"hour": 11, "minute": 26, "second": 26}
